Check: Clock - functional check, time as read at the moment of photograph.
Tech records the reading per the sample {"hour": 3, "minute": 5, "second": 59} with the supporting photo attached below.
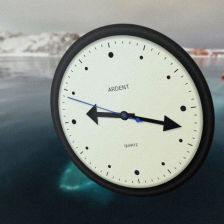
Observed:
{"hour": 9, "minute": 17, "second": 49}
